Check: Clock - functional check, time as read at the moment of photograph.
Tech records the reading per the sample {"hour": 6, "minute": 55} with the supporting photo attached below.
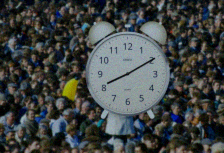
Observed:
{"hour": 8, "minute": 10}
